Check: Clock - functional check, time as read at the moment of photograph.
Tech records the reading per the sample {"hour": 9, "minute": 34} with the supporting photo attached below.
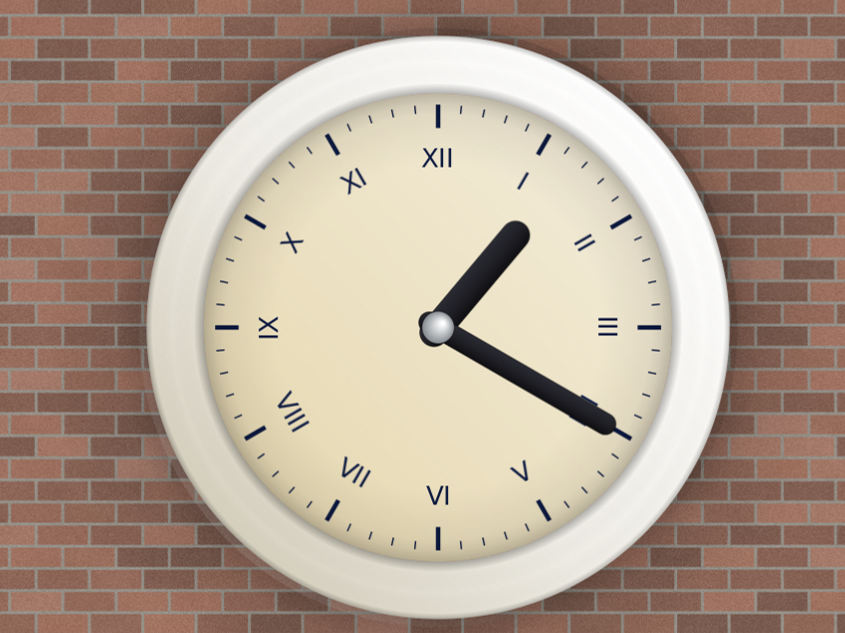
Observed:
{"hour": 1, "minute": 20}
